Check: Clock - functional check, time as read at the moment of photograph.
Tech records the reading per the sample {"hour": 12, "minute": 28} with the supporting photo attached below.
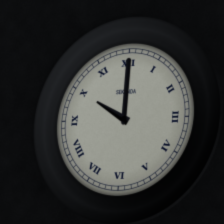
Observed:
{"hour": 10, "minute": 0}
